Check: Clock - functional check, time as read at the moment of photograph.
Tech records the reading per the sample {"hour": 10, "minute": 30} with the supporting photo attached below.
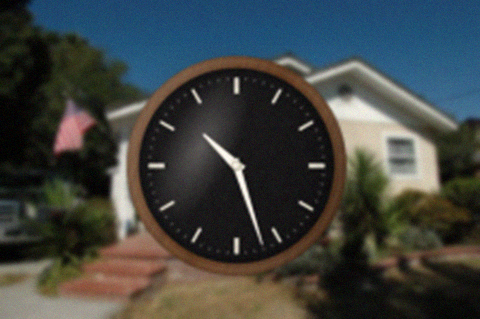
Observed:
{"hour": 10, "minute": 27}
